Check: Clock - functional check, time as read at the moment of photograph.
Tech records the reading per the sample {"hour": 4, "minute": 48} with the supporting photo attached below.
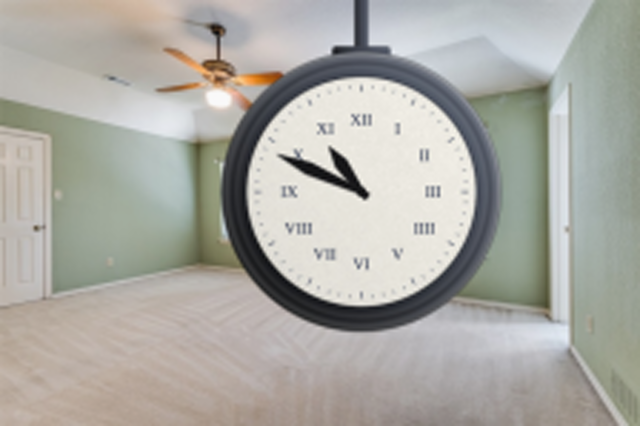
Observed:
{"hour": 10, "minute": 49}
